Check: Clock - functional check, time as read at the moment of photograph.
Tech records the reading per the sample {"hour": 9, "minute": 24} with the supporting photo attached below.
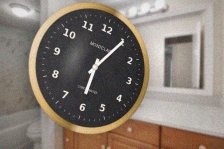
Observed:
{"hour": 6, "minute": 5}
